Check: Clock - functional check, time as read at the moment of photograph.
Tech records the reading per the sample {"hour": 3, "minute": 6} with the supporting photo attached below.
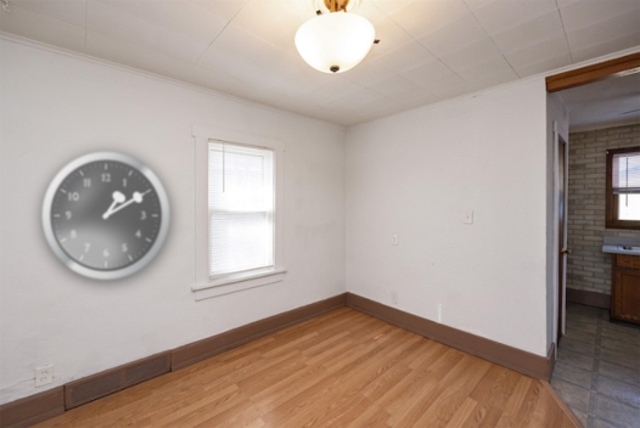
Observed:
{"hour": 1, "minute": 10}
